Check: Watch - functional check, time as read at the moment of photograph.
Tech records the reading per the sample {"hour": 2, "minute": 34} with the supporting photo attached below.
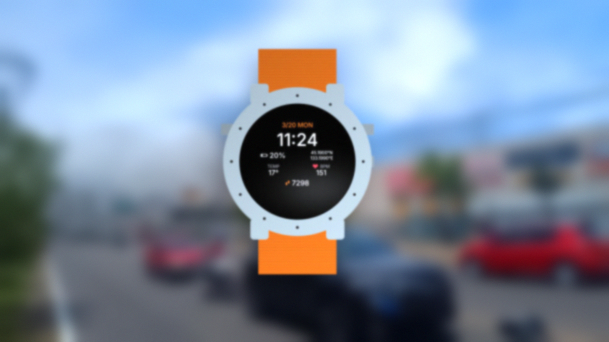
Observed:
{"hour": 11, "minute": 24}
